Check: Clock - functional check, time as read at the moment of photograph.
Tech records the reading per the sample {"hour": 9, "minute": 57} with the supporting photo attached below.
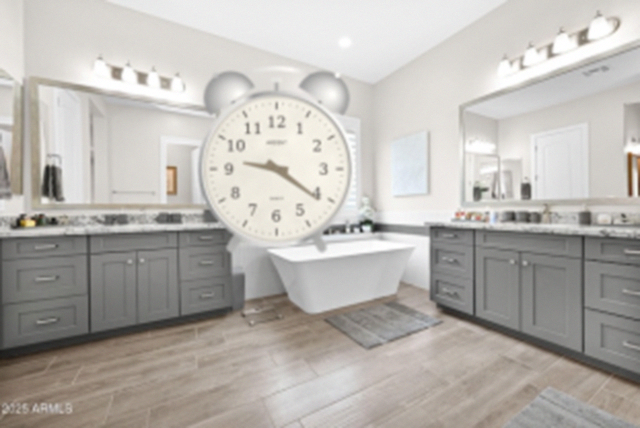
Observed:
{"hour": 9, "minute": 21}
